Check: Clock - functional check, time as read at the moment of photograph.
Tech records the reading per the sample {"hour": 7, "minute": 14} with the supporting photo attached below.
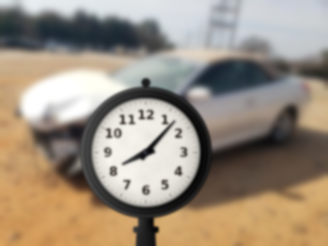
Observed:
{"hour": 8, "minute": 7}
